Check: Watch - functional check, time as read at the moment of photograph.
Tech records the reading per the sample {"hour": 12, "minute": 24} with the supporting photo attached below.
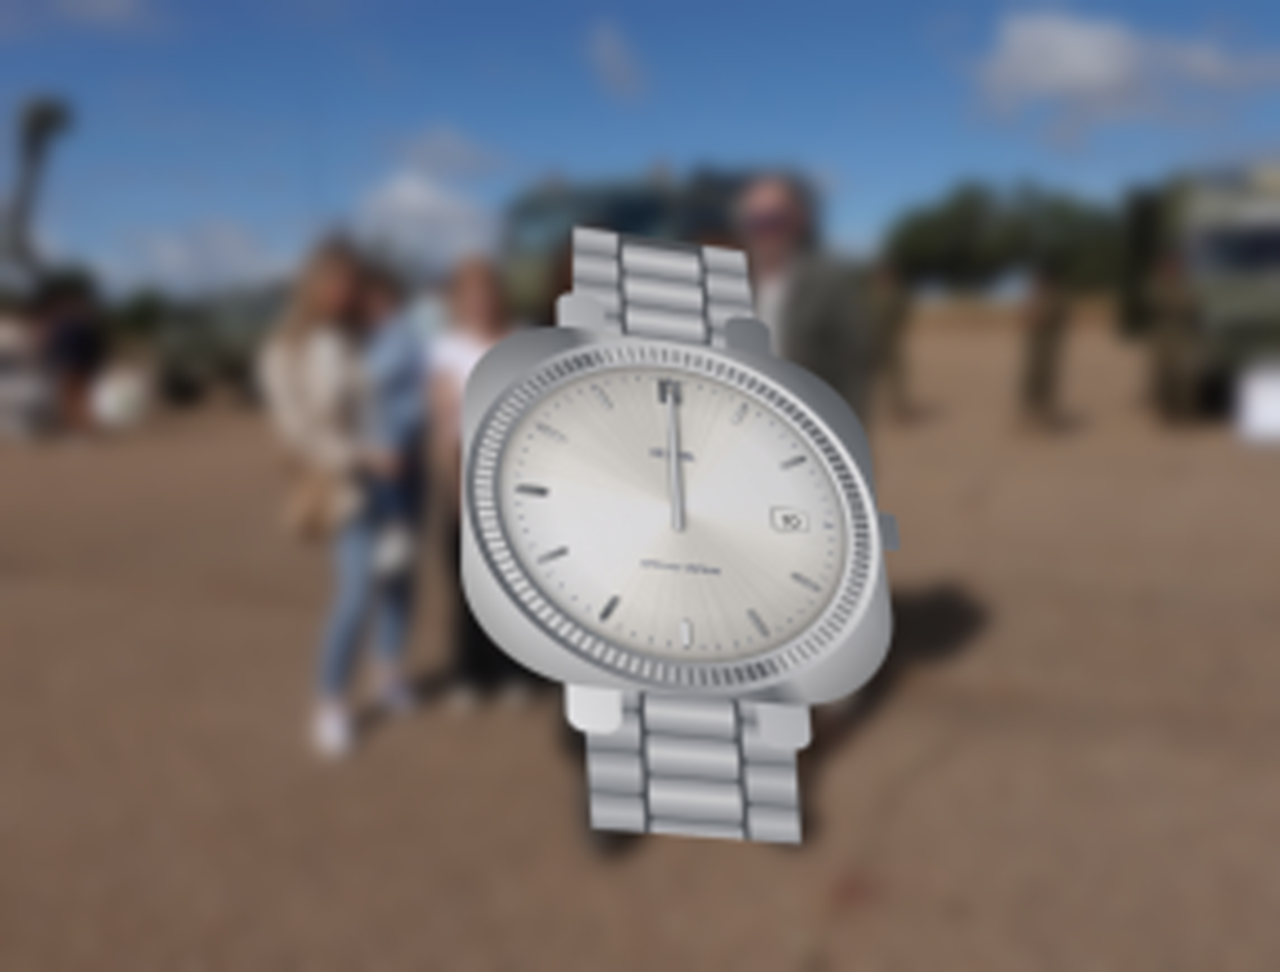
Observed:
{"hour": 12, "minute": 0}
